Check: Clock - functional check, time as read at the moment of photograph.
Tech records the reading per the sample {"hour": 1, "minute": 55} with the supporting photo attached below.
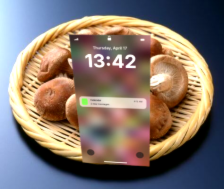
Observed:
{"hour": 13, "minute": 42}
